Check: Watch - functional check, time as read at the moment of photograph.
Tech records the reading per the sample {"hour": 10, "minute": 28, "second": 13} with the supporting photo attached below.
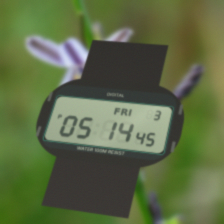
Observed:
{"hour": 5, "minute": 14, "second": 45}
